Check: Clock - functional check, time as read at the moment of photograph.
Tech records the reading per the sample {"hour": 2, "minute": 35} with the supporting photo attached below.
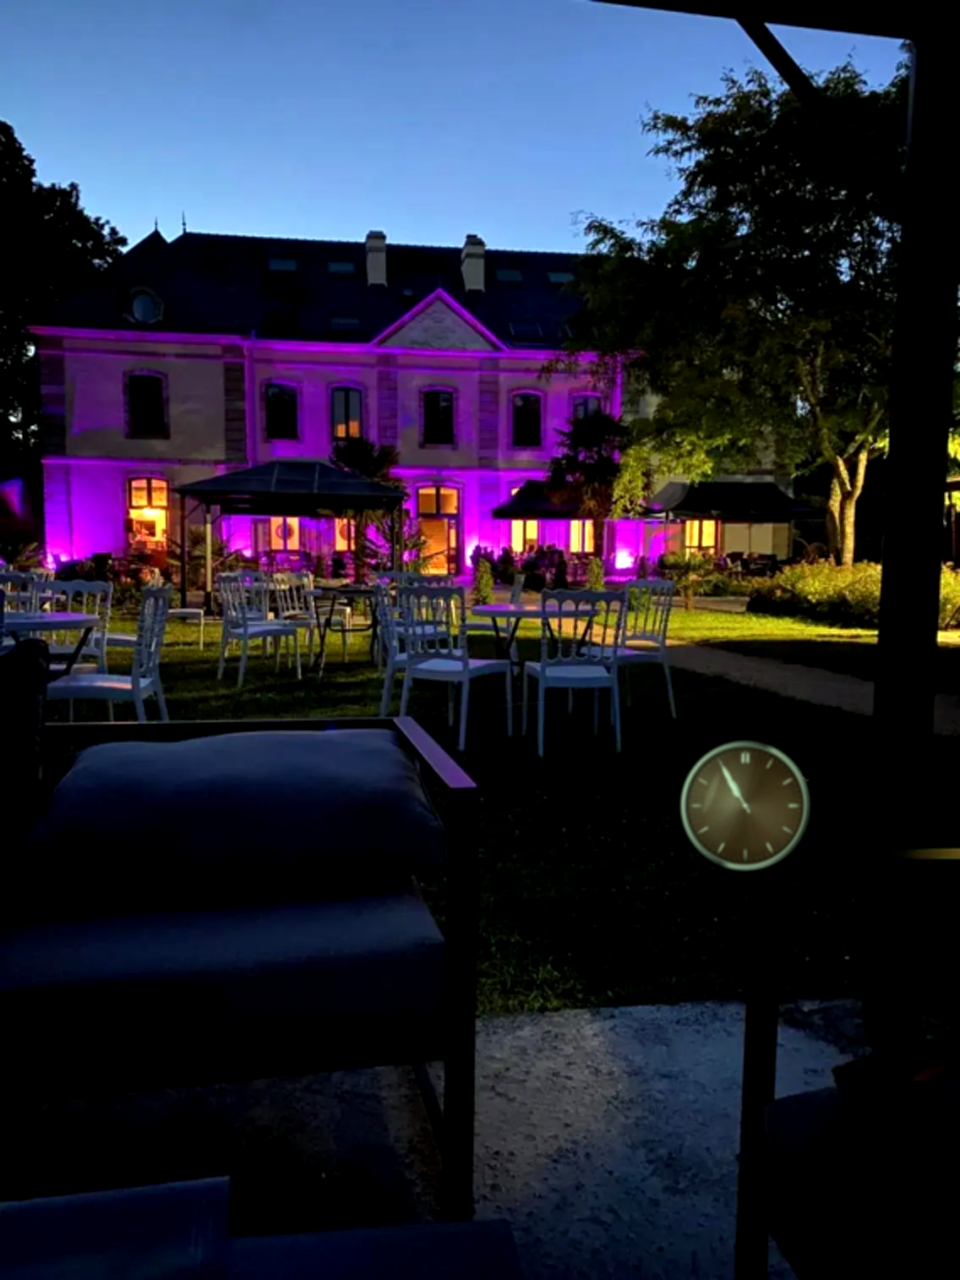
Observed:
{"hour": 10, "minute": 55}
